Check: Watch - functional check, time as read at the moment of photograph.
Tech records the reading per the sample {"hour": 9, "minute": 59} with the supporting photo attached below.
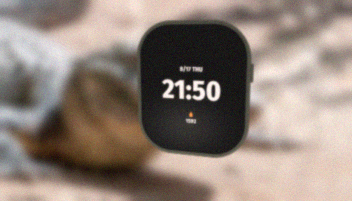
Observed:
{"hour": 21, "minute": 50}
